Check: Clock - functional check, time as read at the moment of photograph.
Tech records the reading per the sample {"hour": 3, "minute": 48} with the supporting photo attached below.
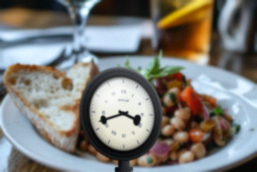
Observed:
{"hour": 3, "minute": 42}
